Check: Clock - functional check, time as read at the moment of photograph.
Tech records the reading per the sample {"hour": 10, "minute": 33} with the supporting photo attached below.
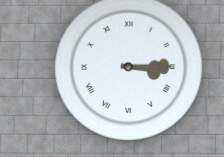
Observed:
{"hour": 3, "minute": 15}
